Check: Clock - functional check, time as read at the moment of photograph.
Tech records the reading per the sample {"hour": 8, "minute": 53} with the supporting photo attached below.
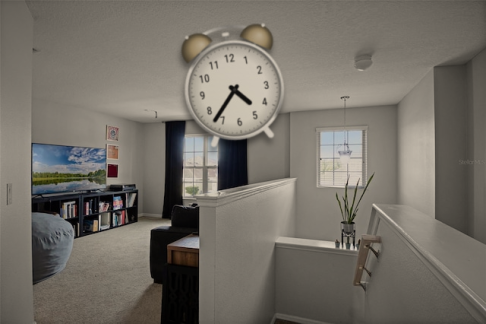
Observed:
{"hour": 4, "minute": 37}
